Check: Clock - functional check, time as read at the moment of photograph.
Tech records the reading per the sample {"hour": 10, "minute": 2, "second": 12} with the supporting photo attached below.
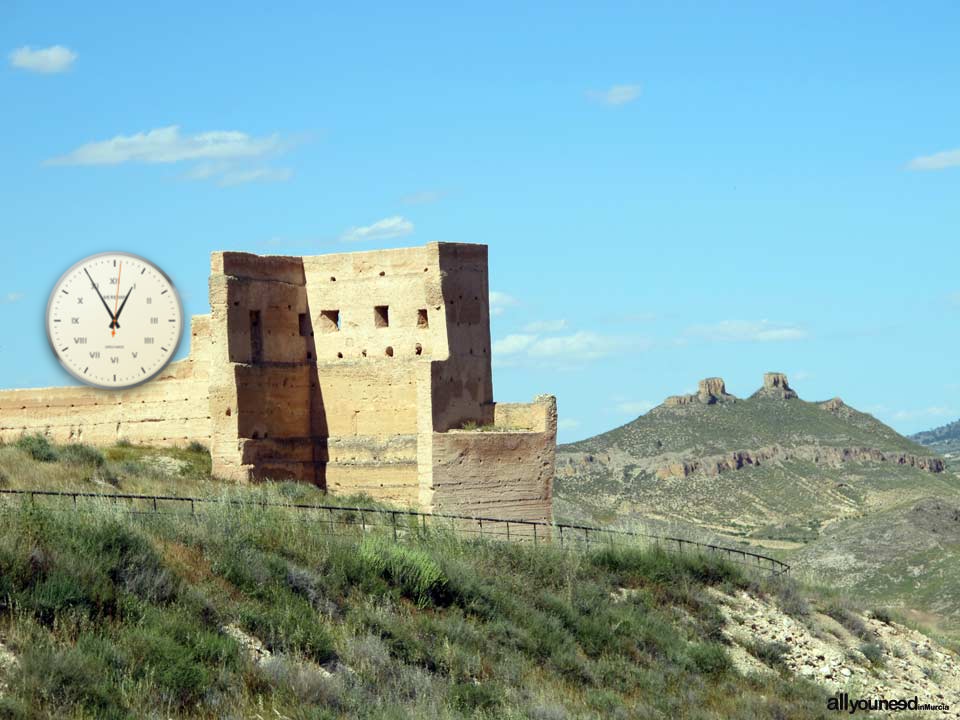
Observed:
{"hour": 12, "minute": 55, "second": 1}
